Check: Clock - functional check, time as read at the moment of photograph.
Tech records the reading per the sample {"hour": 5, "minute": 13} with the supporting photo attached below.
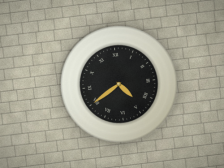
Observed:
{"hour": 4, "minute": 40}
